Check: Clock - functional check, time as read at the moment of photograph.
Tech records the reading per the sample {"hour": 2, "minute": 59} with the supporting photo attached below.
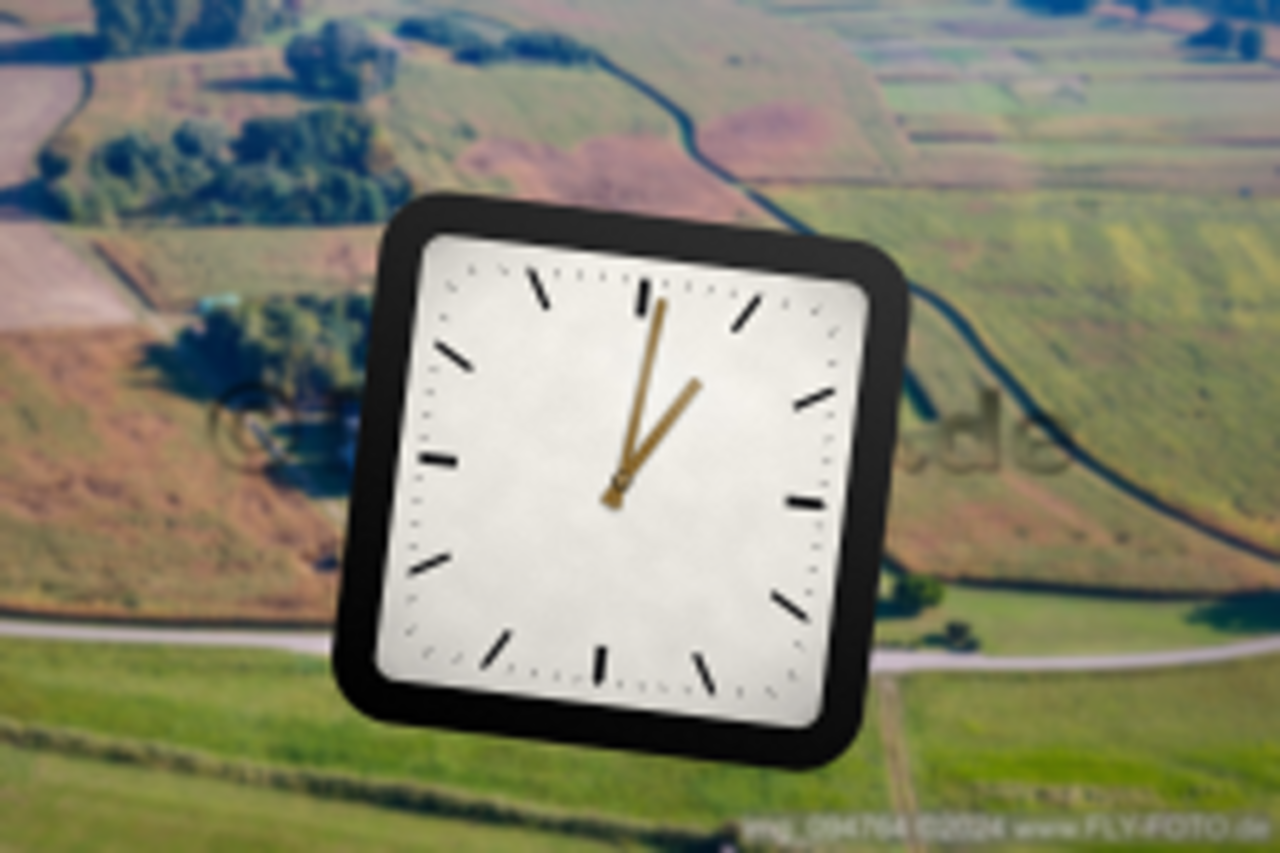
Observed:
{"hour": 1, "minute": 1}
